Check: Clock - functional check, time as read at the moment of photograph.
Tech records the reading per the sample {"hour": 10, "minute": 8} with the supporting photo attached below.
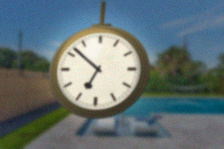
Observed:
{"hour": 6, "minute": 52}
